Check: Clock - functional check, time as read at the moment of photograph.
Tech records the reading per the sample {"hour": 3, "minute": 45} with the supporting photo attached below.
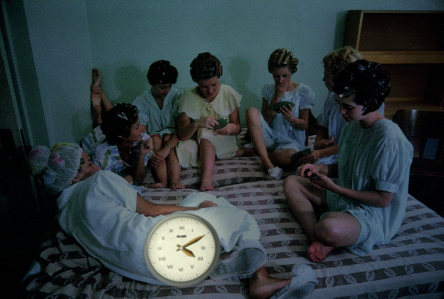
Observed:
{"hour": 4, "minute": 10}
